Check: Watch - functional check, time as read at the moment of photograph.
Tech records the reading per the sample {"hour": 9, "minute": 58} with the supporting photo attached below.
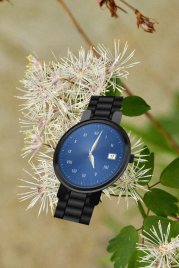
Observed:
{"hour": 5, "minute": 2}
